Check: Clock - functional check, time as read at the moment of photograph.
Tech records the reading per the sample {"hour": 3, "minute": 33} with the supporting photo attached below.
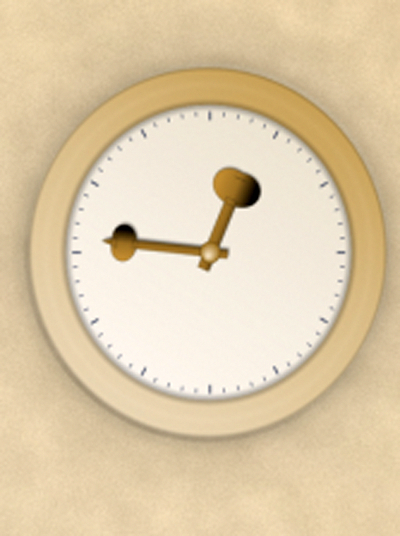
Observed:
{"hour": 12, "minute": 46}
